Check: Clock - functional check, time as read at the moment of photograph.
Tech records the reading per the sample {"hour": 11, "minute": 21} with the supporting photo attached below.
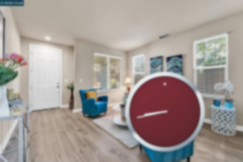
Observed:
{"hour": 8, "minute": 43}
